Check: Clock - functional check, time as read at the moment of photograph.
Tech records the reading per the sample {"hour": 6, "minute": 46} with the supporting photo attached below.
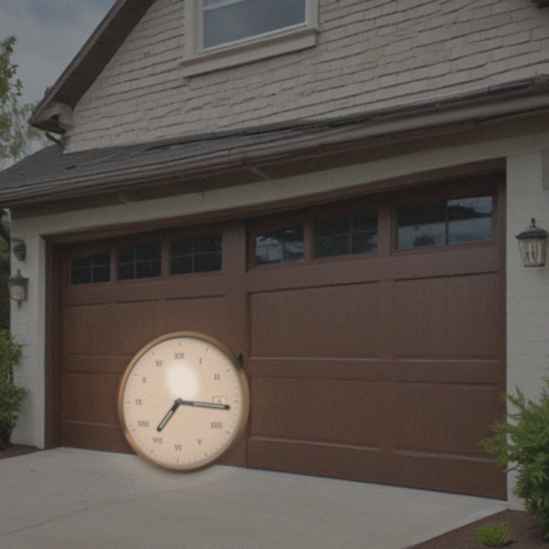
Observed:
{"hour": 7, "minute": 16}
